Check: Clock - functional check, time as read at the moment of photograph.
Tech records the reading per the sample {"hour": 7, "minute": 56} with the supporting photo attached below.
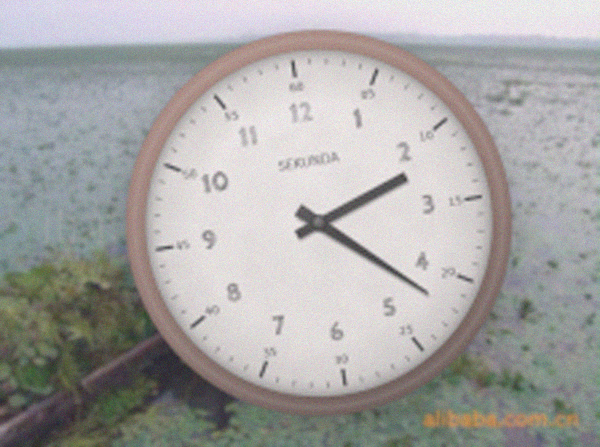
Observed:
{"hour": 2, "minute": 22}
